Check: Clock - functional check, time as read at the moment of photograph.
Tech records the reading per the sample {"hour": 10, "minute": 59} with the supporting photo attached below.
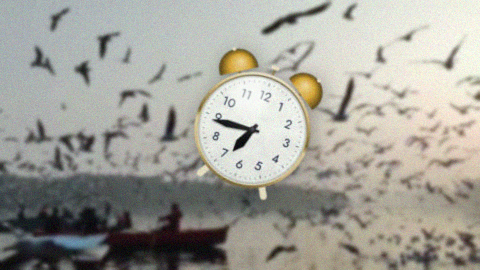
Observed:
{"hour": 6, "minute": 44}
